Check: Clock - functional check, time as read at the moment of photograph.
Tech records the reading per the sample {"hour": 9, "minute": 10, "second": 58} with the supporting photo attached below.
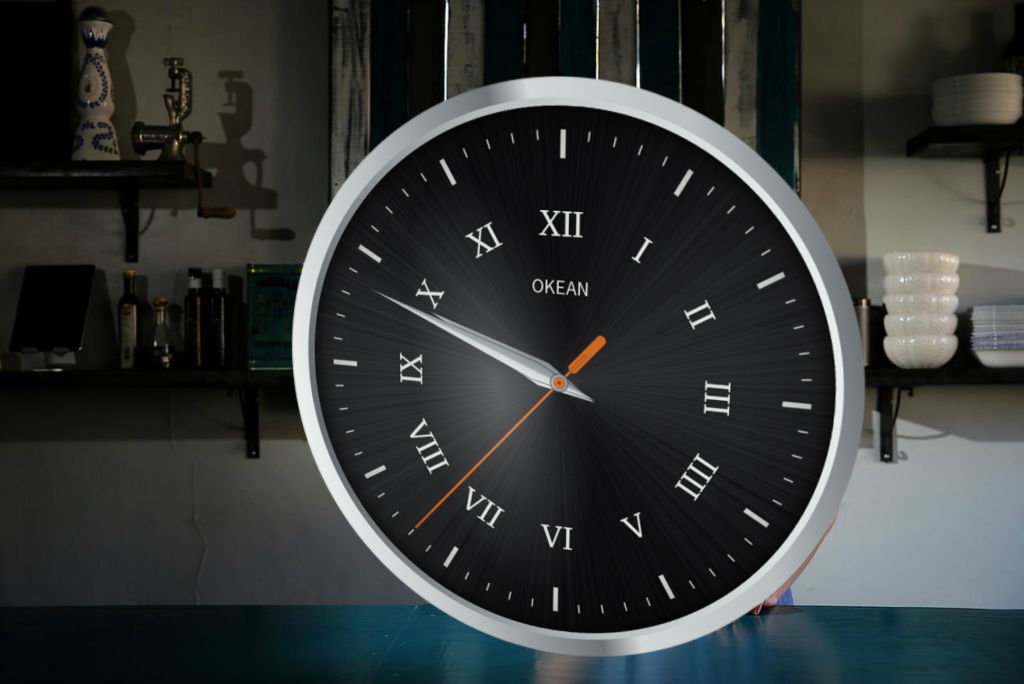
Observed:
{"hour": 9, "minute": 48, "second": 37}
